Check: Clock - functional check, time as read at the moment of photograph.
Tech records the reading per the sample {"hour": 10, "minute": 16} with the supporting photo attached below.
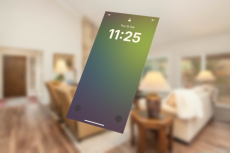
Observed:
{"hour": 11, "minute": 25}
